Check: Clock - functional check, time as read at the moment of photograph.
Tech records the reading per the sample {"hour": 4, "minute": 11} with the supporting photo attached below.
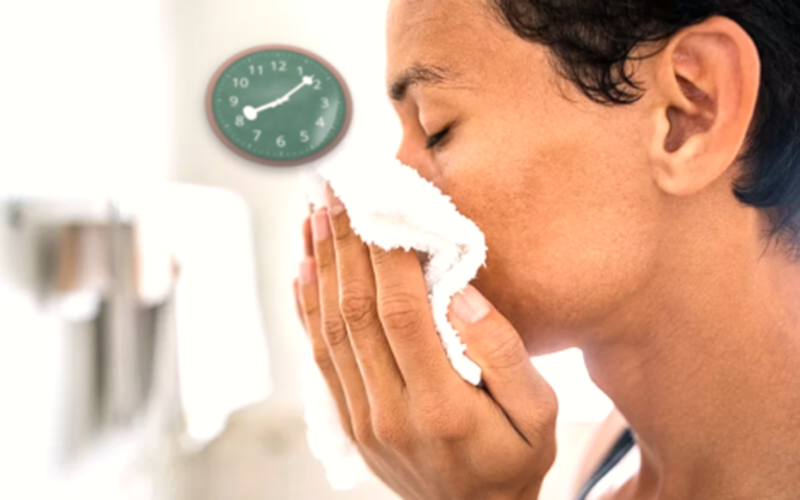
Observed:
{"hour": 8, "minute": 8}
